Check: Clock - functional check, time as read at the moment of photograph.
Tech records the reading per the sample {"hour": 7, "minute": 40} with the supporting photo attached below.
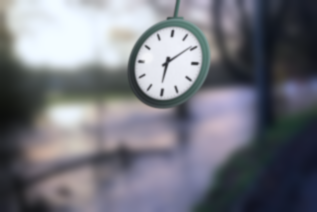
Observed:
{"hour": 6, "minute": 9}
